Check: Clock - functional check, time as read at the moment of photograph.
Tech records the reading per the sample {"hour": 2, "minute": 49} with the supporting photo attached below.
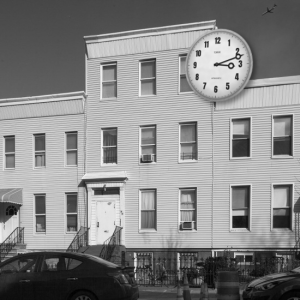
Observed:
{"hour": 3, "minute": 12}
